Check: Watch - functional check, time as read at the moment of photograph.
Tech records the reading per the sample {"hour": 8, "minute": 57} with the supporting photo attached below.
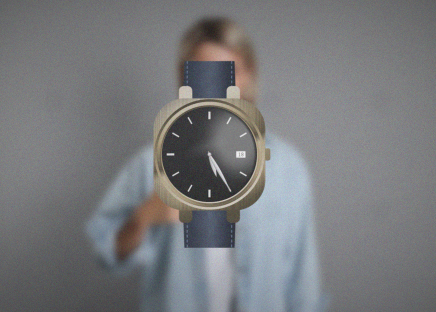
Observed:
{"hour": 5, "minute": 25}
